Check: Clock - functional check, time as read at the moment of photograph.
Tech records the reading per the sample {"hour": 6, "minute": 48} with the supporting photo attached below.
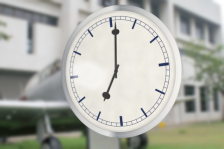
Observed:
{"hour": 7, "minute": 1}
